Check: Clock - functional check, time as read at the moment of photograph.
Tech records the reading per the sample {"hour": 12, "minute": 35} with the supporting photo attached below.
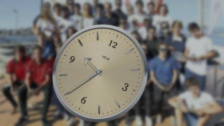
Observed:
{"hour": 9, "minute": 35}
